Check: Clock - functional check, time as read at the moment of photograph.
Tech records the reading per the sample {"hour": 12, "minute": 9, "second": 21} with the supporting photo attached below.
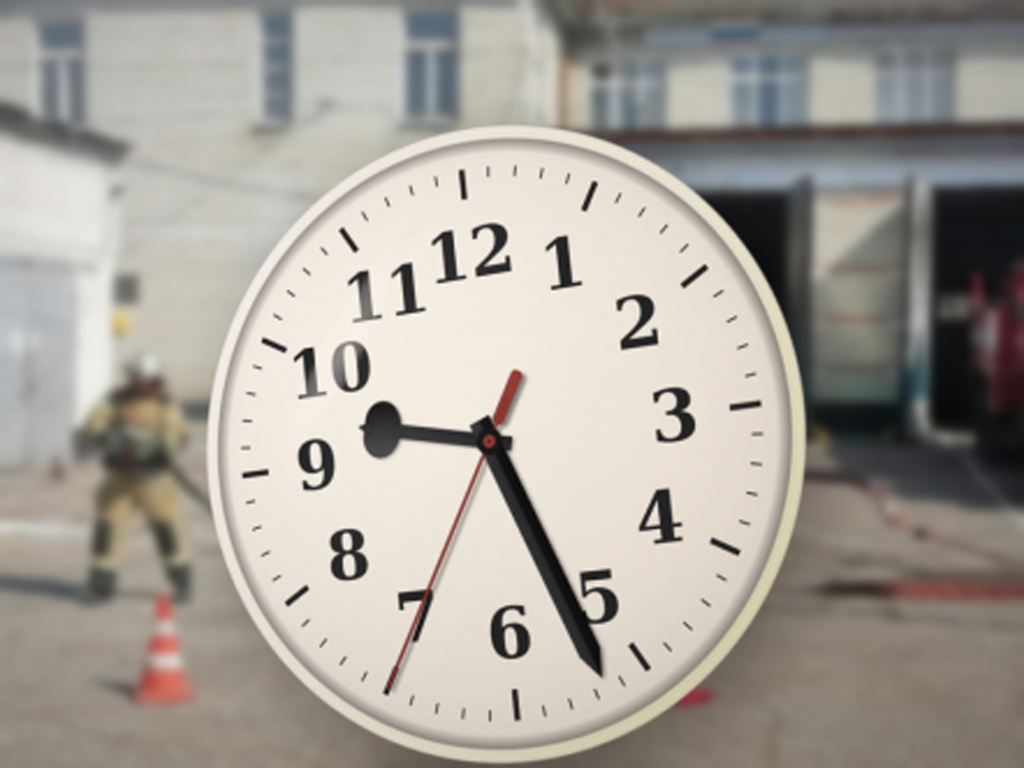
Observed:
{"hour": 9, "minute": 26, "second": 35}
